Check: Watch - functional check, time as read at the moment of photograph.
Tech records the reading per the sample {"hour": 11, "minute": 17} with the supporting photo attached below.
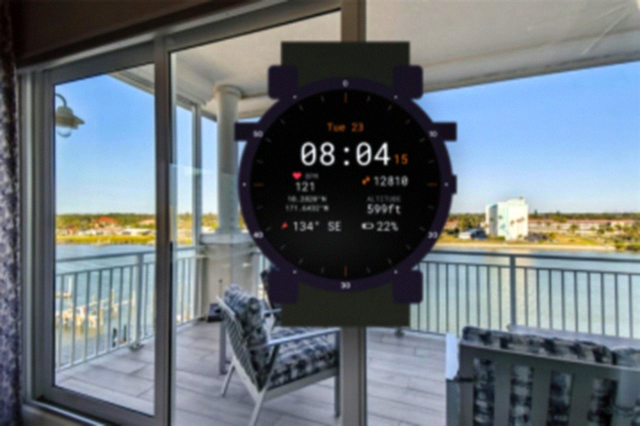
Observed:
{"hour": 8, "minute": 4}
